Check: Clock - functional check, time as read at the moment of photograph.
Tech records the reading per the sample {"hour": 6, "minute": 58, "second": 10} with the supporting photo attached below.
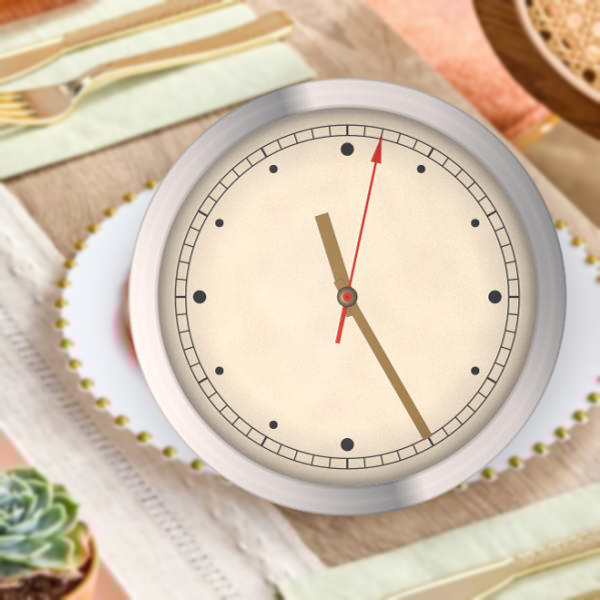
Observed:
{"hour": 11, "minute": 25, "second": 2}
